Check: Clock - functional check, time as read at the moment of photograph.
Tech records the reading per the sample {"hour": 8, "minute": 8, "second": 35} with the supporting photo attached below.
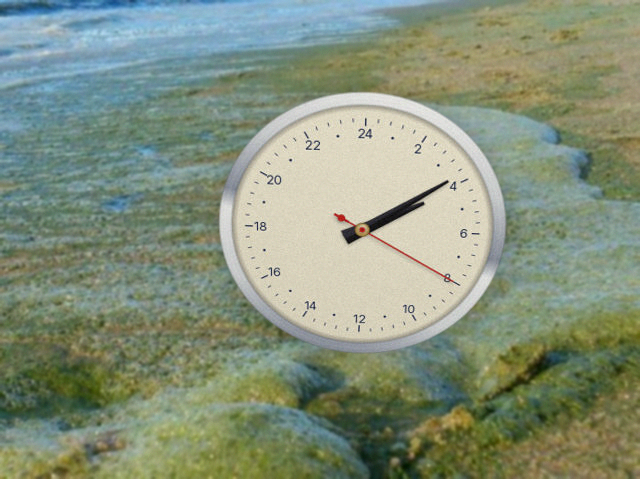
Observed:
{"hour": 4, "minute": 9, "second": 20}
